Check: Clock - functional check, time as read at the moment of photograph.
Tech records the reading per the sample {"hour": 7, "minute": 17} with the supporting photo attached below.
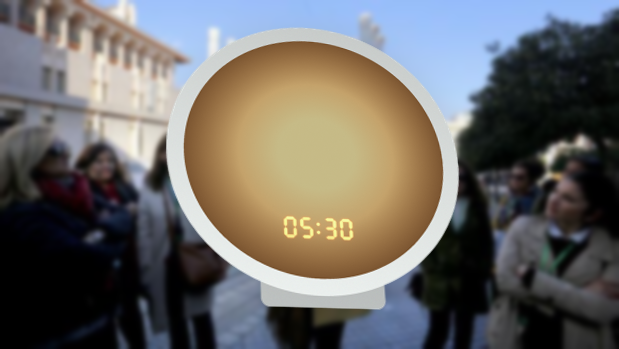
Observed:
{"hour": 5, "minute": 30}
